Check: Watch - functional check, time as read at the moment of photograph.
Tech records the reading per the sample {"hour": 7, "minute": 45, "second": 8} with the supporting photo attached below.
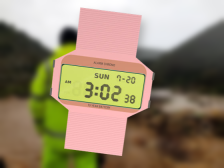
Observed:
{"hour": 3, "minute": 2, "second": 38}
